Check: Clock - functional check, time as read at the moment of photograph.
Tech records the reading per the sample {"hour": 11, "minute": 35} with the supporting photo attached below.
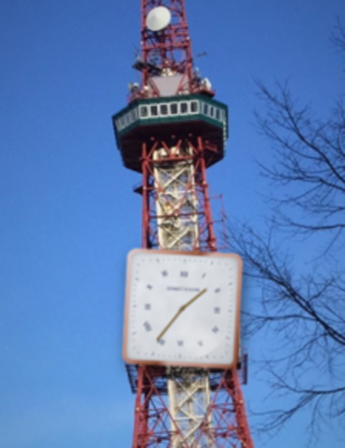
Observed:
{"hour": 1, "minute": 36}
